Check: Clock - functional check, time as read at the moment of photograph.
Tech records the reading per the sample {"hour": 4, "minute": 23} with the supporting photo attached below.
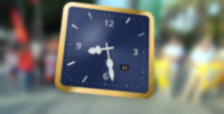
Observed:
{"hour": 8, "minute": 28}
